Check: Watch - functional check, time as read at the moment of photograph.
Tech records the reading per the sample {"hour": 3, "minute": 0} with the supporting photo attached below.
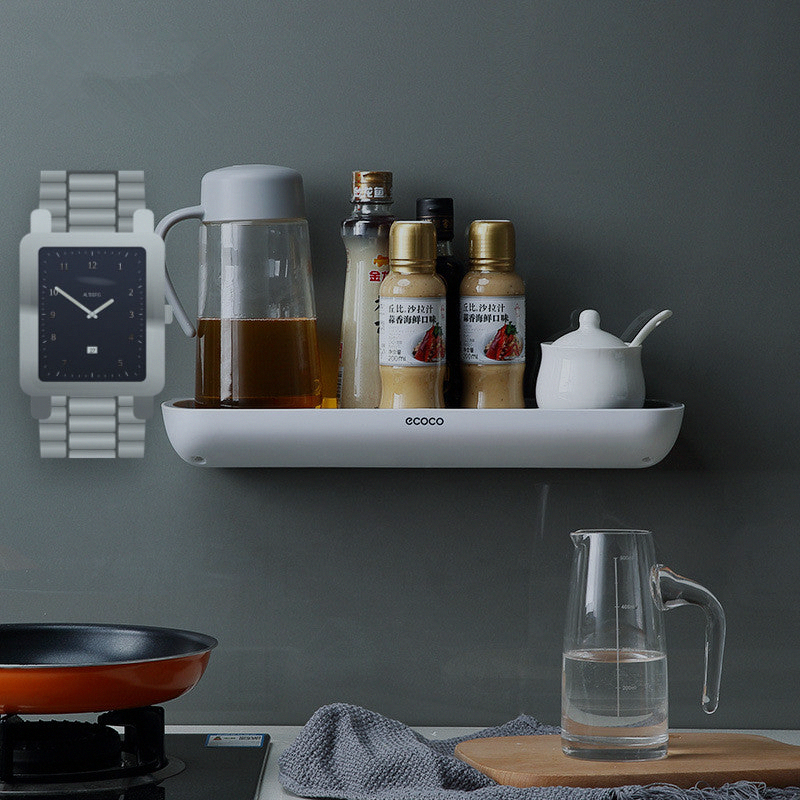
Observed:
{"hour": 1, "minute": 51}
